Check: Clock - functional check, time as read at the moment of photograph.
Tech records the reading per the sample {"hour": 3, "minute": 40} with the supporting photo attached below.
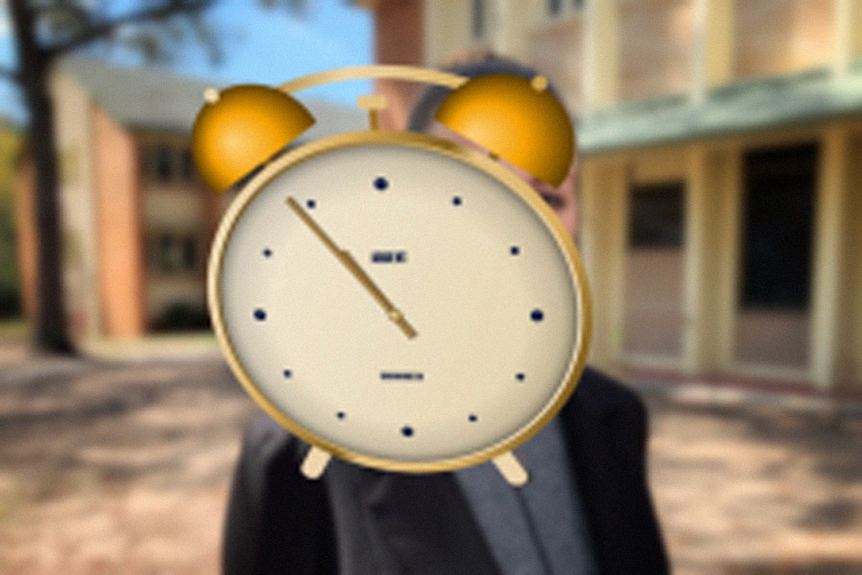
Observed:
{"hour": 10, "minute": 54}
